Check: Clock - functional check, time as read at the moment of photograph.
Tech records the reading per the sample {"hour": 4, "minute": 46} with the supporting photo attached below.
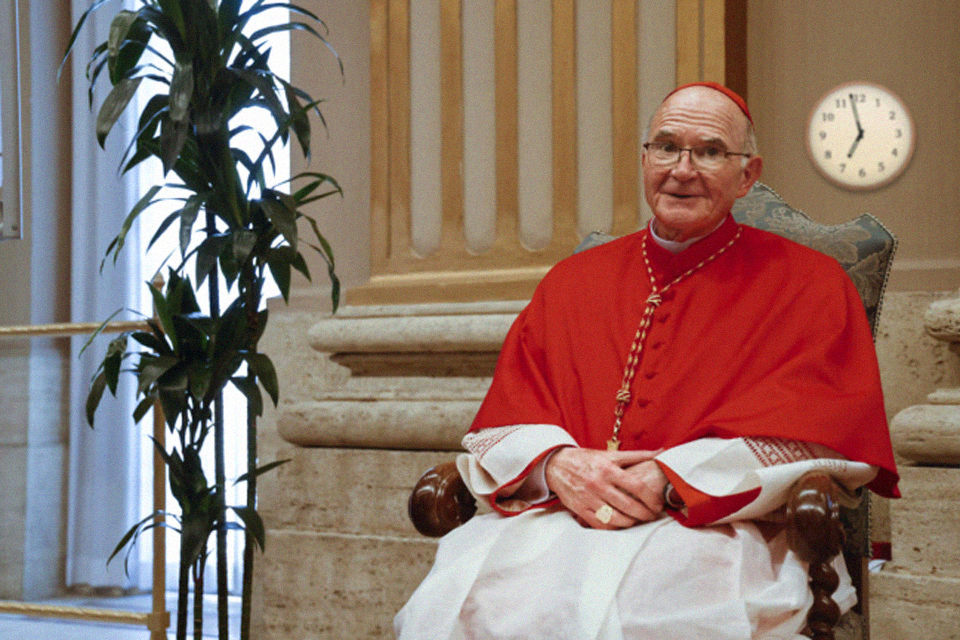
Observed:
{"hour": 6, "minute": 58}
